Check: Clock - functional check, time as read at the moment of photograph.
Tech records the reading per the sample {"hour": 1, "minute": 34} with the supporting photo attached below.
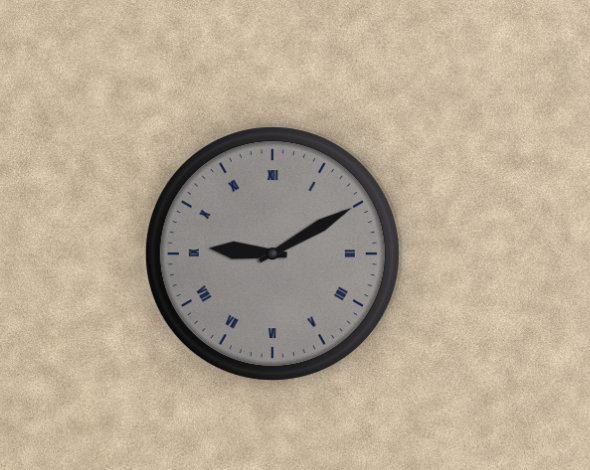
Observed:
{"hour": 9, "minute": 10}
